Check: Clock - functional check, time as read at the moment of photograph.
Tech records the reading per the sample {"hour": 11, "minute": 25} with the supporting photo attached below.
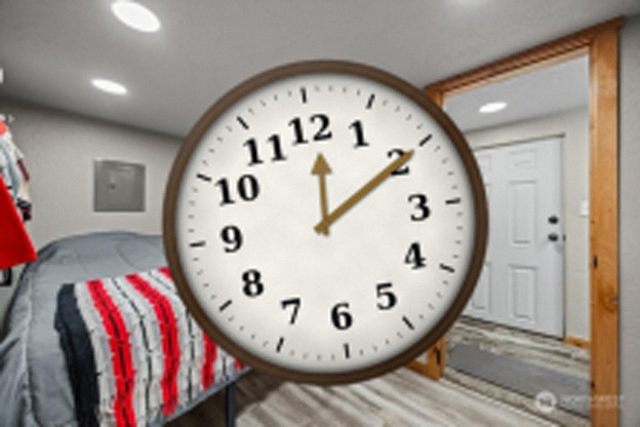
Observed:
{"hour": 12, "minute": 10}
